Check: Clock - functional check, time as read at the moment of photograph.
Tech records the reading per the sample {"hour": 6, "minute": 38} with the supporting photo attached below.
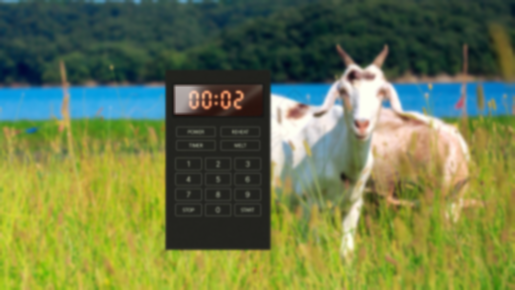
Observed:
{"hour": 0, "minute": 2}
